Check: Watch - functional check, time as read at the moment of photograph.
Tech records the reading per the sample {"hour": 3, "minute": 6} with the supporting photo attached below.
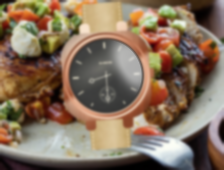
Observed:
{"hour": 8, "minute": 30}
